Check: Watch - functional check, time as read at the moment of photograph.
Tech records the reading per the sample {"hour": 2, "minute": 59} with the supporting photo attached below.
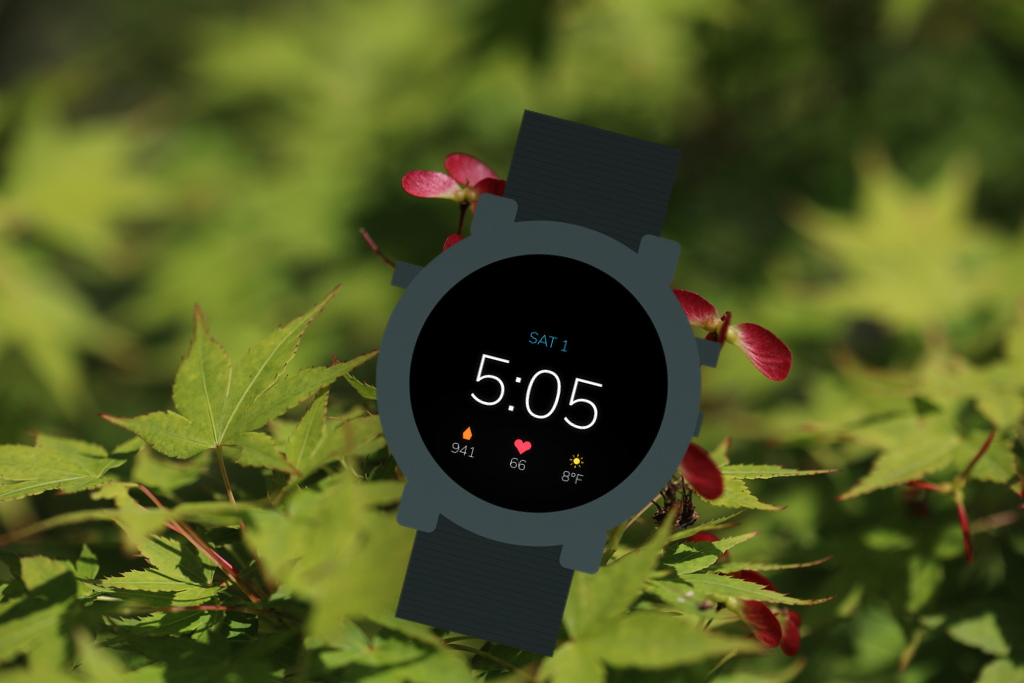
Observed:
{"hour": 5, "minute": 5}
